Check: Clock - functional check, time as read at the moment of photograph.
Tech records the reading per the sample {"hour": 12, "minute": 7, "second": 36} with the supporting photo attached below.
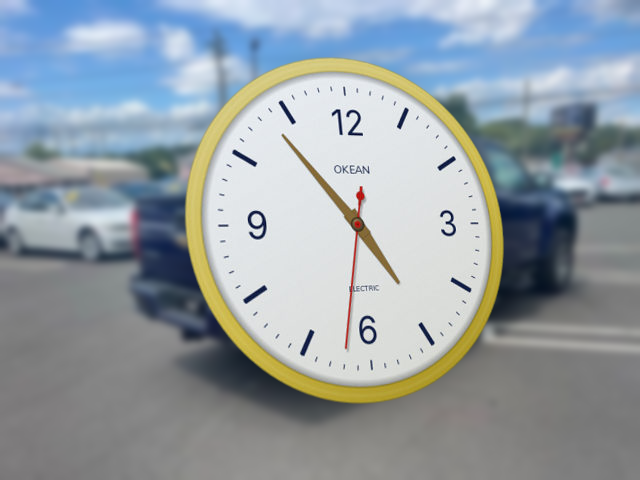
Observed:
{"hour": 4, "minute": 53, "second": 32}
